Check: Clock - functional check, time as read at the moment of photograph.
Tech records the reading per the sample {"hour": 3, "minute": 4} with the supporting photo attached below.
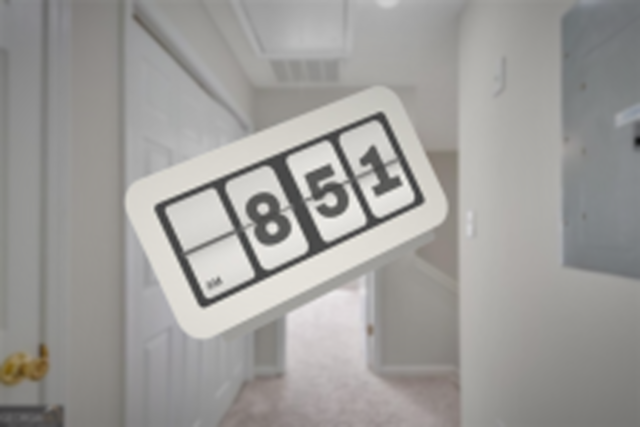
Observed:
{"hour": 8, "minute": 51}
